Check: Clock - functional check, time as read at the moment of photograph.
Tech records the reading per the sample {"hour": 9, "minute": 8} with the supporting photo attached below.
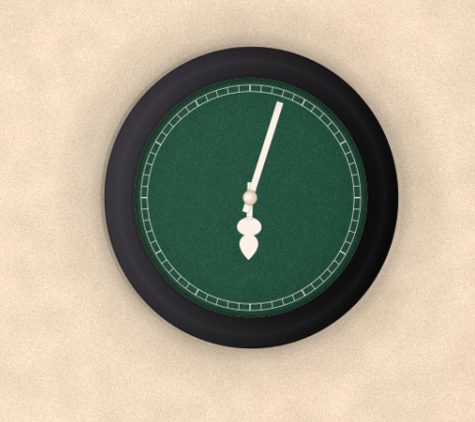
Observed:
{"hour": 6, "minute": 3}
